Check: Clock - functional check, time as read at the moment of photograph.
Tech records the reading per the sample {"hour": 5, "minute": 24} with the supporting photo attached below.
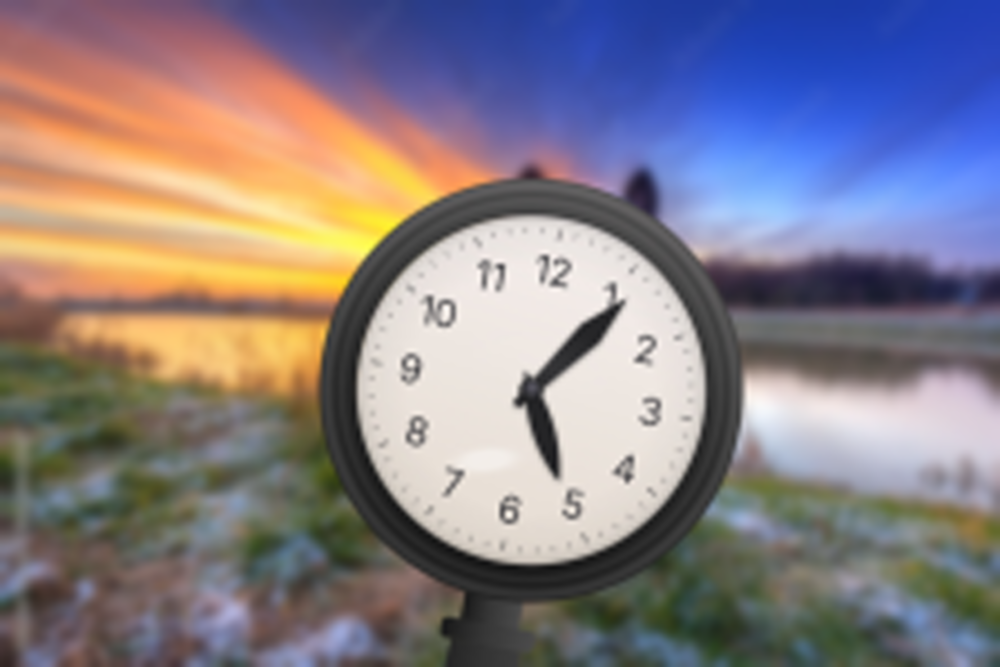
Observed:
{"hour": 5, "minute": 6}
